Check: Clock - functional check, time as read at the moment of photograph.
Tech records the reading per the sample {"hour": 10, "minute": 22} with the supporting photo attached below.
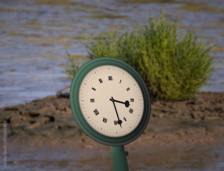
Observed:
{"hour": 3, "minute": 28}
